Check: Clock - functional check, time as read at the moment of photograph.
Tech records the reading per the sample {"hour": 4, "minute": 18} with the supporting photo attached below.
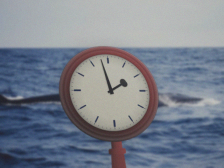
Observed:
{"hour": 1, "minute": 58}
